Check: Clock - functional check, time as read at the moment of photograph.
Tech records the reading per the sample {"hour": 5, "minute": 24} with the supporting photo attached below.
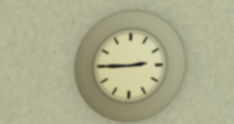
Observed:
{"hour": 2, "minute": 45}
